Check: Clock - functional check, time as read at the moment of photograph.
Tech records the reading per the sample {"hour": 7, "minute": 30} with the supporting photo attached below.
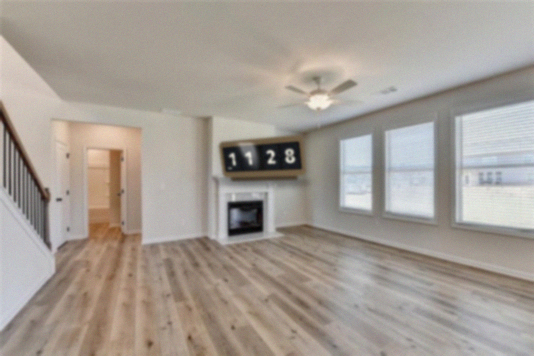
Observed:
{"hour": 11, "minute": 28}
